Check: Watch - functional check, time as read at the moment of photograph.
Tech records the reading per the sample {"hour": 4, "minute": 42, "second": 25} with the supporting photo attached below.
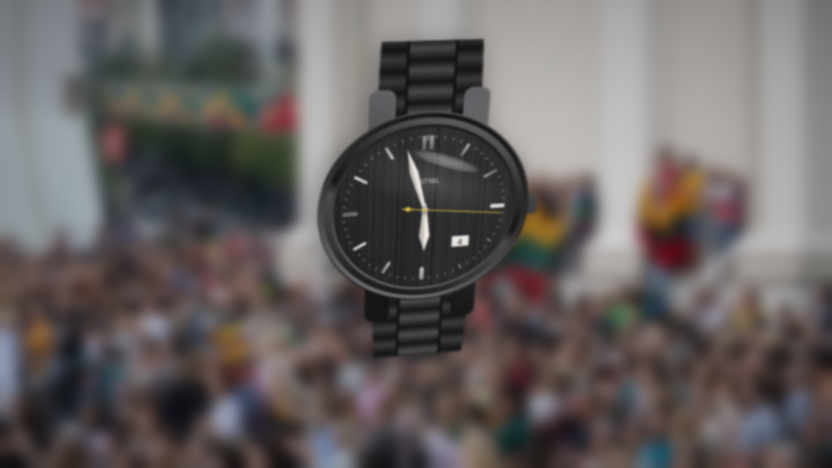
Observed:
{"hour": 5, "minute": 57, "second": 16}
